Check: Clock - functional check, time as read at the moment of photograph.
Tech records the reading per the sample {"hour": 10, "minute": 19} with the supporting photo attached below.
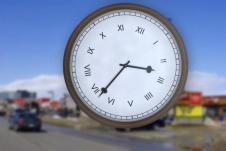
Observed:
{"hour": 2, "minute": 33}
